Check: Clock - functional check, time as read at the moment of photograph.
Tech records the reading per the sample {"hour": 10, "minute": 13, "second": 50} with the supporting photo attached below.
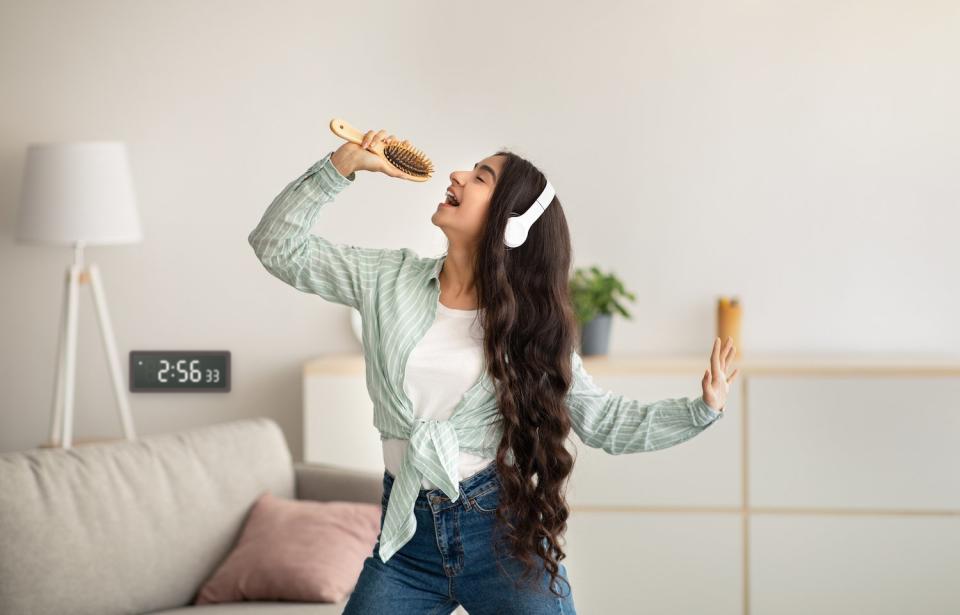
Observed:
{"hour": 2, "minute": 56, "second": 33}
